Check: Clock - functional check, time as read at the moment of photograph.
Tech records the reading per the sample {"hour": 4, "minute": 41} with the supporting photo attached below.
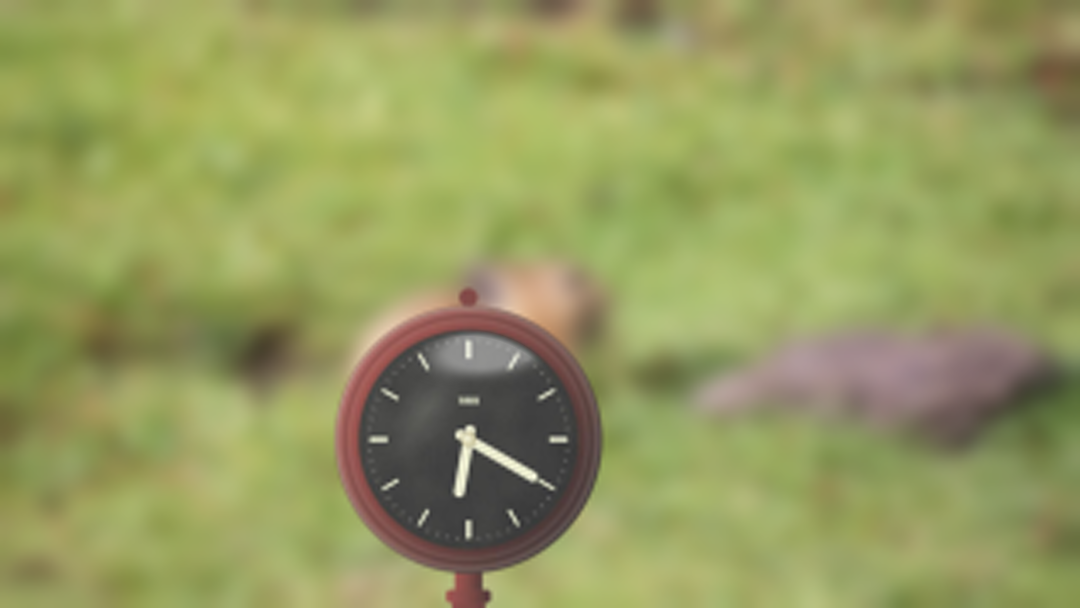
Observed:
{"hour": 6, "minute": 20}
